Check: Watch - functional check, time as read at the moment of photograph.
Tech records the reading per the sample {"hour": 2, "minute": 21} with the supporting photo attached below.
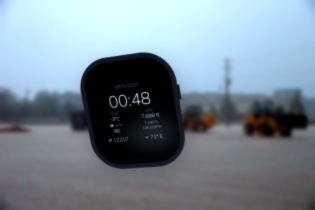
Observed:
{"hour": 0, "minute": 48}
